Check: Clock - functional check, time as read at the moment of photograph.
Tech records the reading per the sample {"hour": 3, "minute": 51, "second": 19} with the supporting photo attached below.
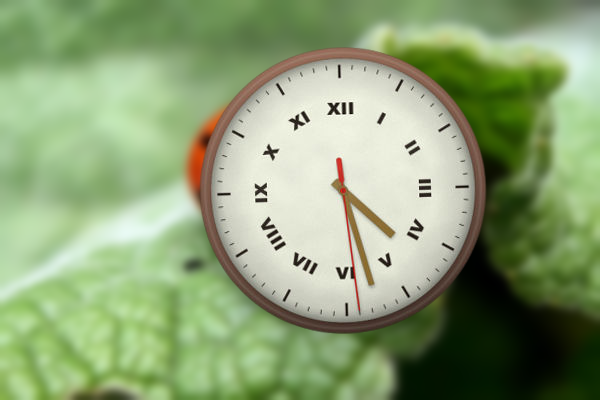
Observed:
{"hour": 4, "minute": 27, "second": 29}
